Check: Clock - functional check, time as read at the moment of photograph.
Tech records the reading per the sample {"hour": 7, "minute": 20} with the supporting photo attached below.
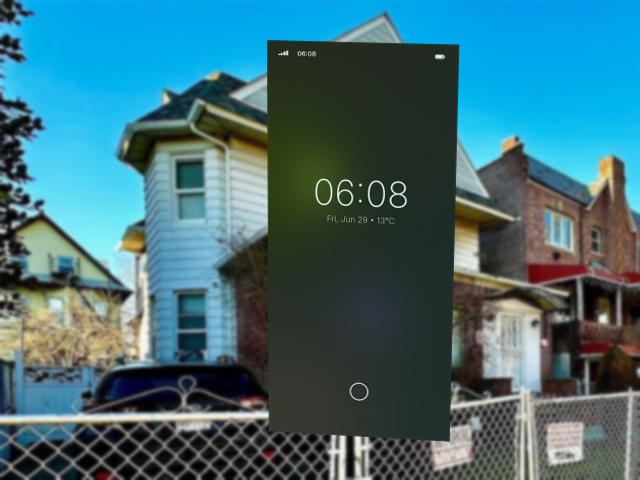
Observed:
{"hour": 6, "minute": 8}
